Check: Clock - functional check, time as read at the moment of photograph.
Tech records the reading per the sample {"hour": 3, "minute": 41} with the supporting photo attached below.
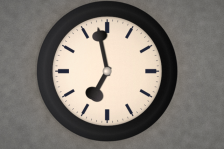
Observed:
{"hour": 6, "minute": 58}
